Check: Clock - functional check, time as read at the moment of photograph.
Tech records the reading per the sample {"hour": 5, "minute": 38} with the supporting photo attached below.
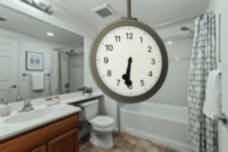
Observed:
{"hour": 6, "minute": 31}
